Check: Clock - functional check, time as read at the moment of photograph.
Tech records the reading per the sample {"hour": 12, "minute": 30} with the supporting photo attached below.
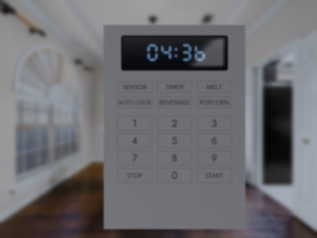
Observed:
{"hour": 4, "minute": 36}
